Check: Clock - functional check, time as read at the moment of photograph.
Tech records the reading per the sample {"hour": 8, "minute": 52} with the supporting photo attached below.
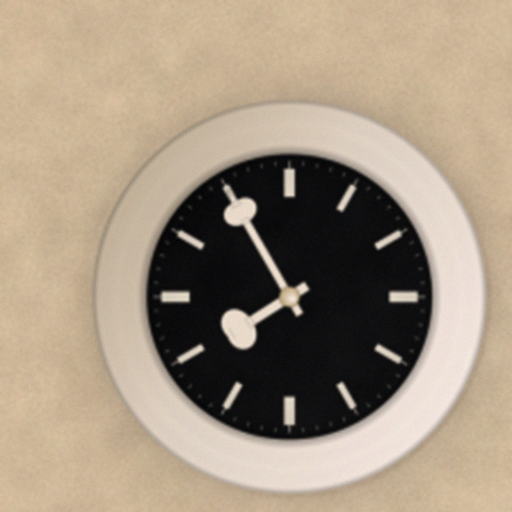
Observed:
{"hour": 7, "minute": 55}
